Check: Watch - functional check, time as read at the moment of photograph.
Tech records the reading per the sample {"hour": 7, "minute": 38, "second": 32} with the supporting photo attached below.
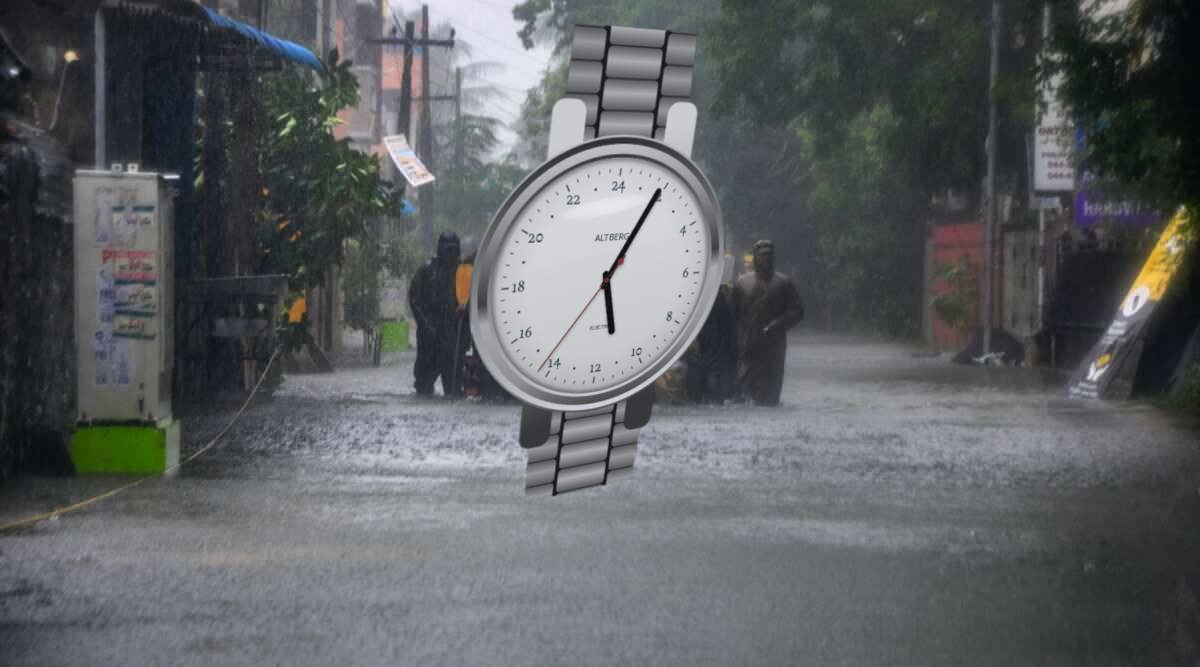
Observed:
{"hour": 11, "minute": 4, "second": 36}
